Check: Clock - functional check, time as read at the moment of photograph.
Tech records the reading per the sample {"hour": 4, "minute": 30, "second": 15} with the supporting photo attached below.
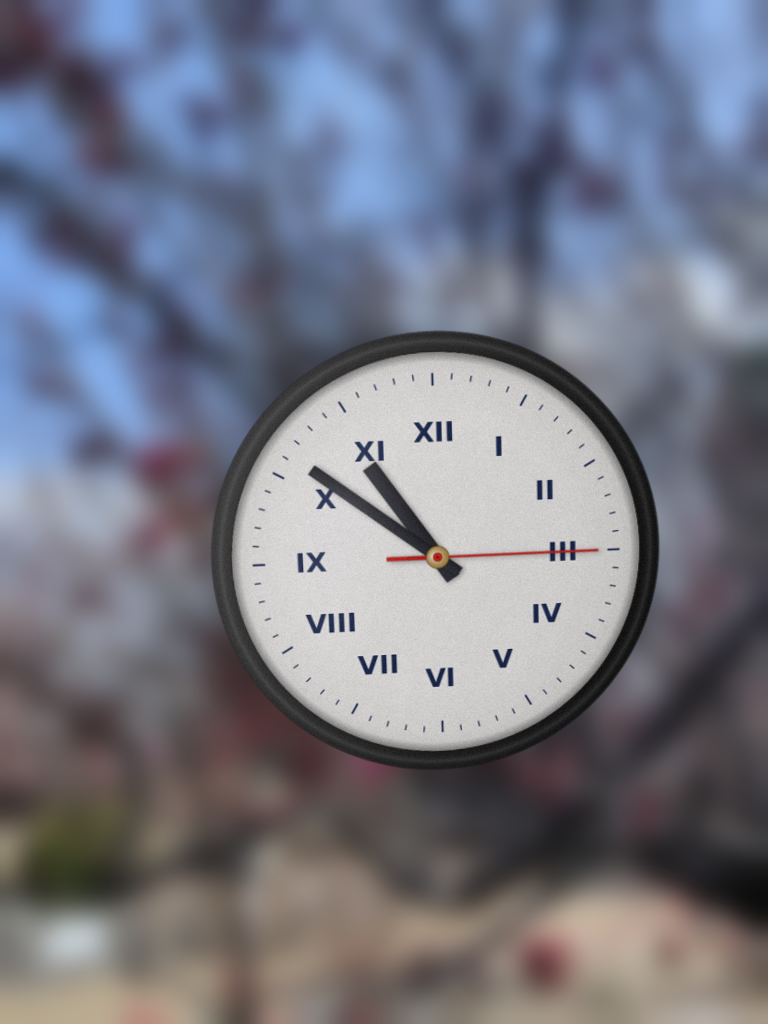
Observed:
{"hour": 10, "minute": 51, "second": 15}
